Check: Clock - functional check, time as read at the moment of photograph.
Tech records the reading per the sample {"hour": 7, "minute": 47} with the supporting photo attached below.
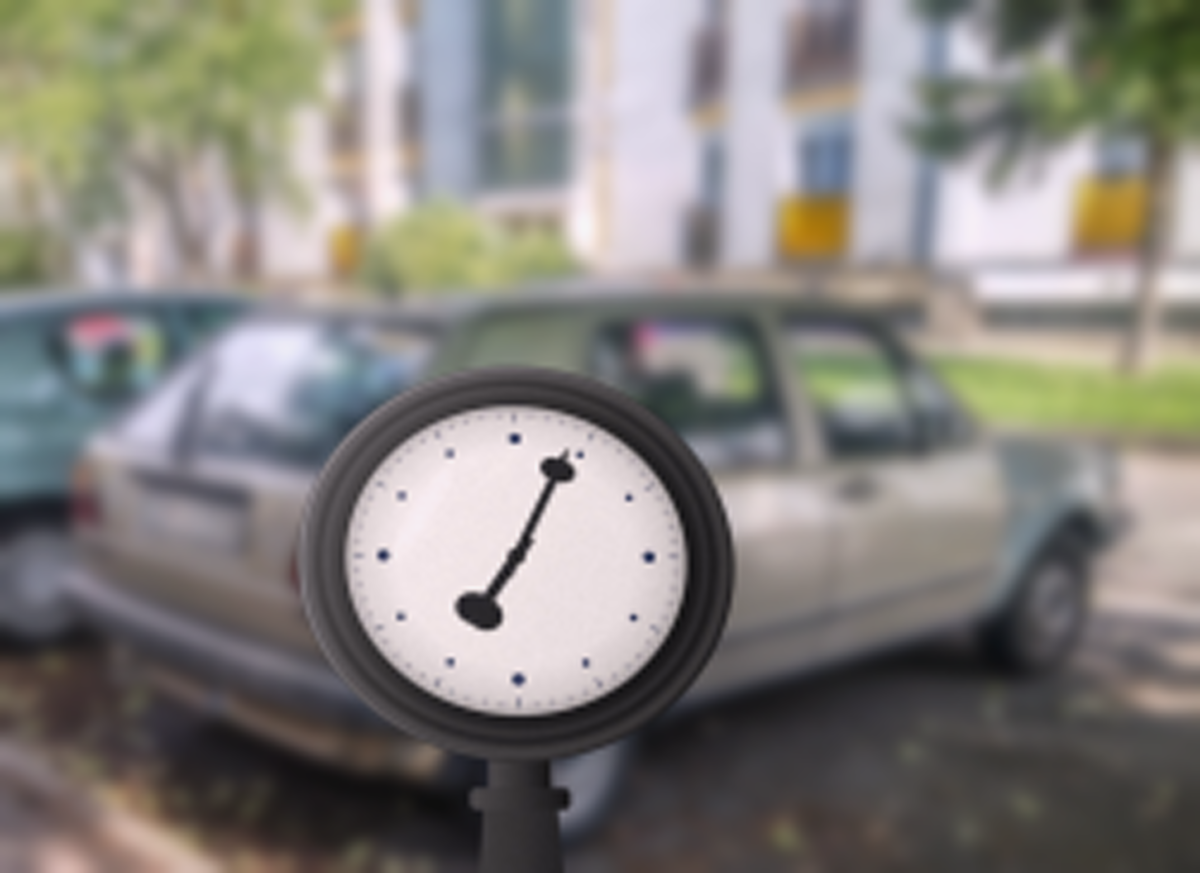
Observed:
{"hour": 7, "minute": 4}
